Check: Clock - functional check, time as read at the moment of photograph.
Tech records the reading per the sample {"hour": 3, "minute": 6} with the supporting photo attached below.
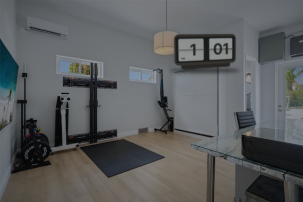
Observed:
{"hour": 1, "minute": 1}
